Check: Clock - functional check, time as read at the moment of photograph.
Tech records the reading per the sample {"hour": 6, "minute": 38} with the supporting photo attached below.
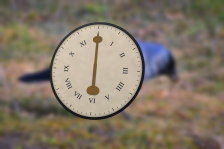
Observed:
{"hour": 6, "minute": 0}
